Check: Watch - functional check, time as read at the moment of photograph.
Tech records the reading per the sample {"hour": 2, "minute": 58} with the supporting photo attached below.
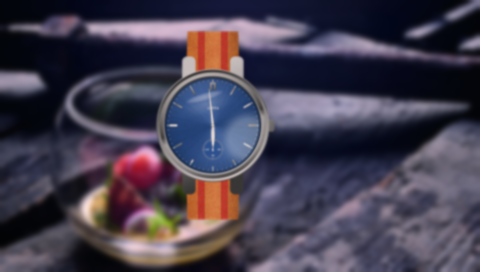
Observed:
{"hour": 5, "minute": 59}
